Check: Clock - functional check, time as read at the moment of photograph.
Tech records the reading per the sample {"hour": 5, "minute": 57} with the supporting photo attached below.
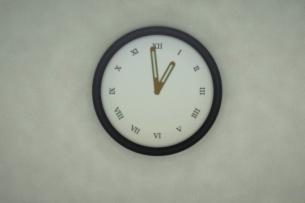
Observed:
{"hour": 12, "minute": 59}
